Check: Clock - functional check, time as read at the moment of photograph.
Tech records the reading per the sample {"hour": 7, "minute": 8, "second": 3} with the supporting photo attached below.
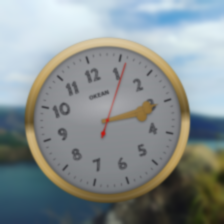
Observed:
{"hour": 3, "minute": 15, "second": 6}
